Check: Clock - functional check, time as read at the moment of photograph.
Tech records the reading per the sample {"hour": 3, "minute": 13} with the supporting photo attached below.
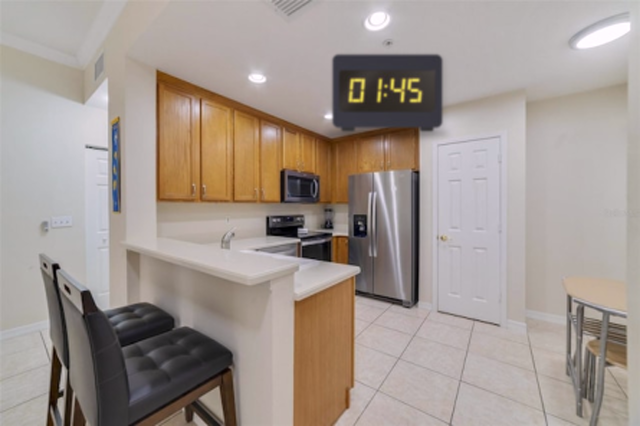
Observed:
{"hour": 1, "minute": 45}
